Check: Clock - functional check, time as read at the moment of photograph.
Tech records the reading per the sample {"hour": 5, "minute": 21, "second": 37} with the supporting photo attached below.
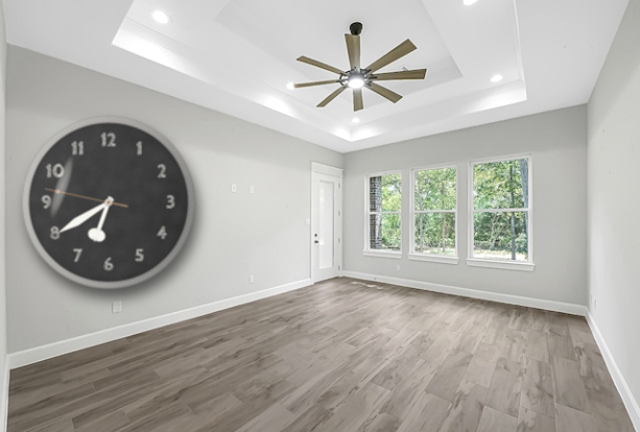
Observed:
{"hour": 6, "minute": 39, "second": 47}
